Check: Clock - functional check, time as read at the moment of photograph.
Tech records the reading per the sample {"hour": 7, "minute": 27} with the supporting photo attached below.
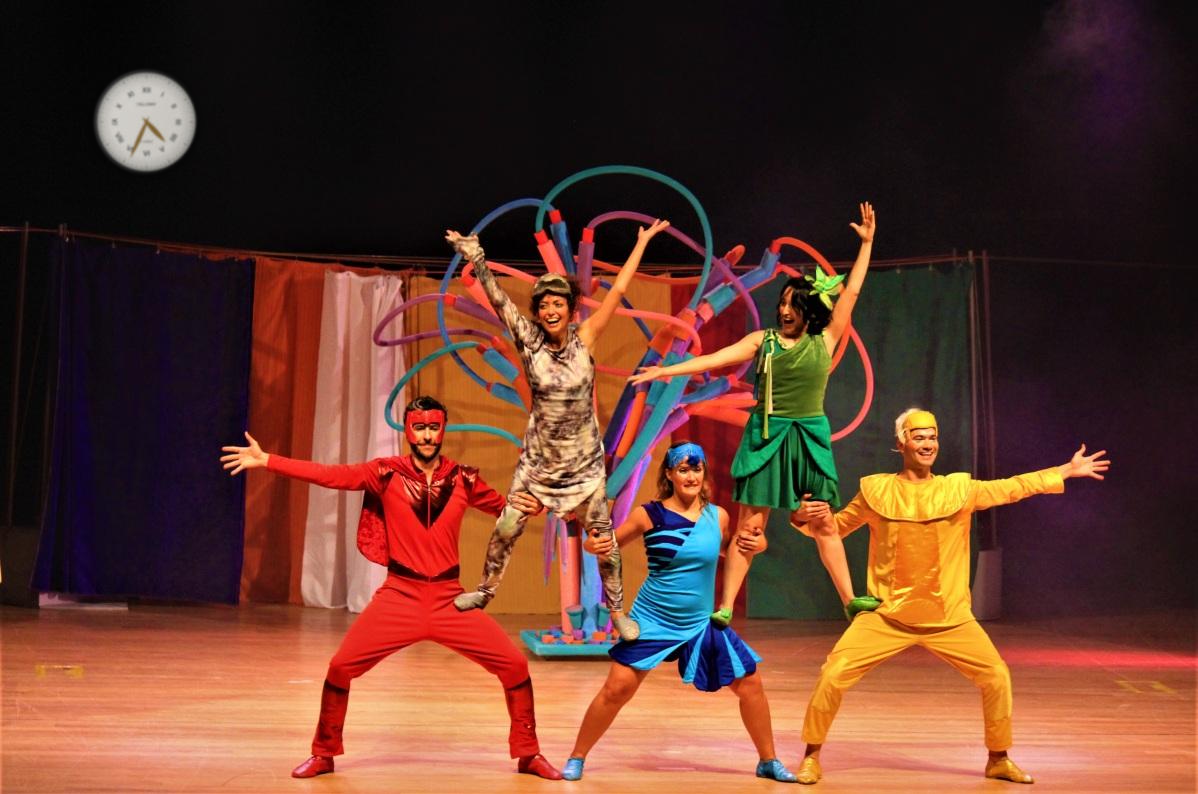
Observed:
{"hour": 4, "minute": 34}
